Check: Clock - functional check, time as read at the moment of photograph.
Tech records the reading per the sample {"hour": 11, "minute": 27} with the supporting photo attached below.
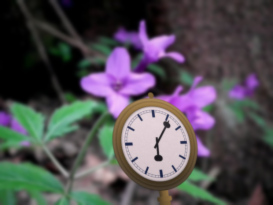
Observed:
{"hour": 6, "minute": 6}
